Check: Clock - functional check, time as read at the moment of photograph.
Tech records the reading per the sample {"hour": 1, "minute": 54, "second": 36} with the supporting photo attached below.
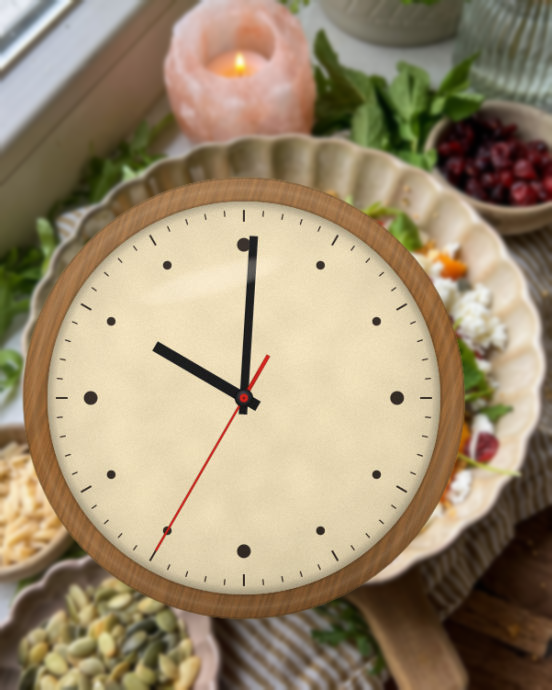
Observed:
{"hour": 10, "minute": 0, "second": 35}
